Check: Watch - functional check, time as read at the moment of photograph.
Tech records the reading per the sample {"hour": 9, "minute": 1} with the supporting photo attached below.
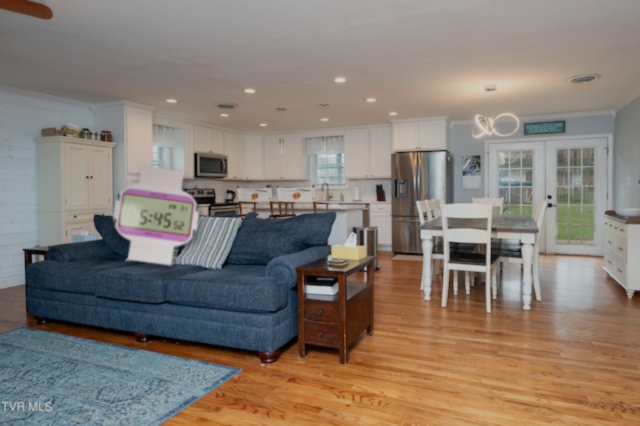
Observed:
{"hour": 5, "minute": 45}
